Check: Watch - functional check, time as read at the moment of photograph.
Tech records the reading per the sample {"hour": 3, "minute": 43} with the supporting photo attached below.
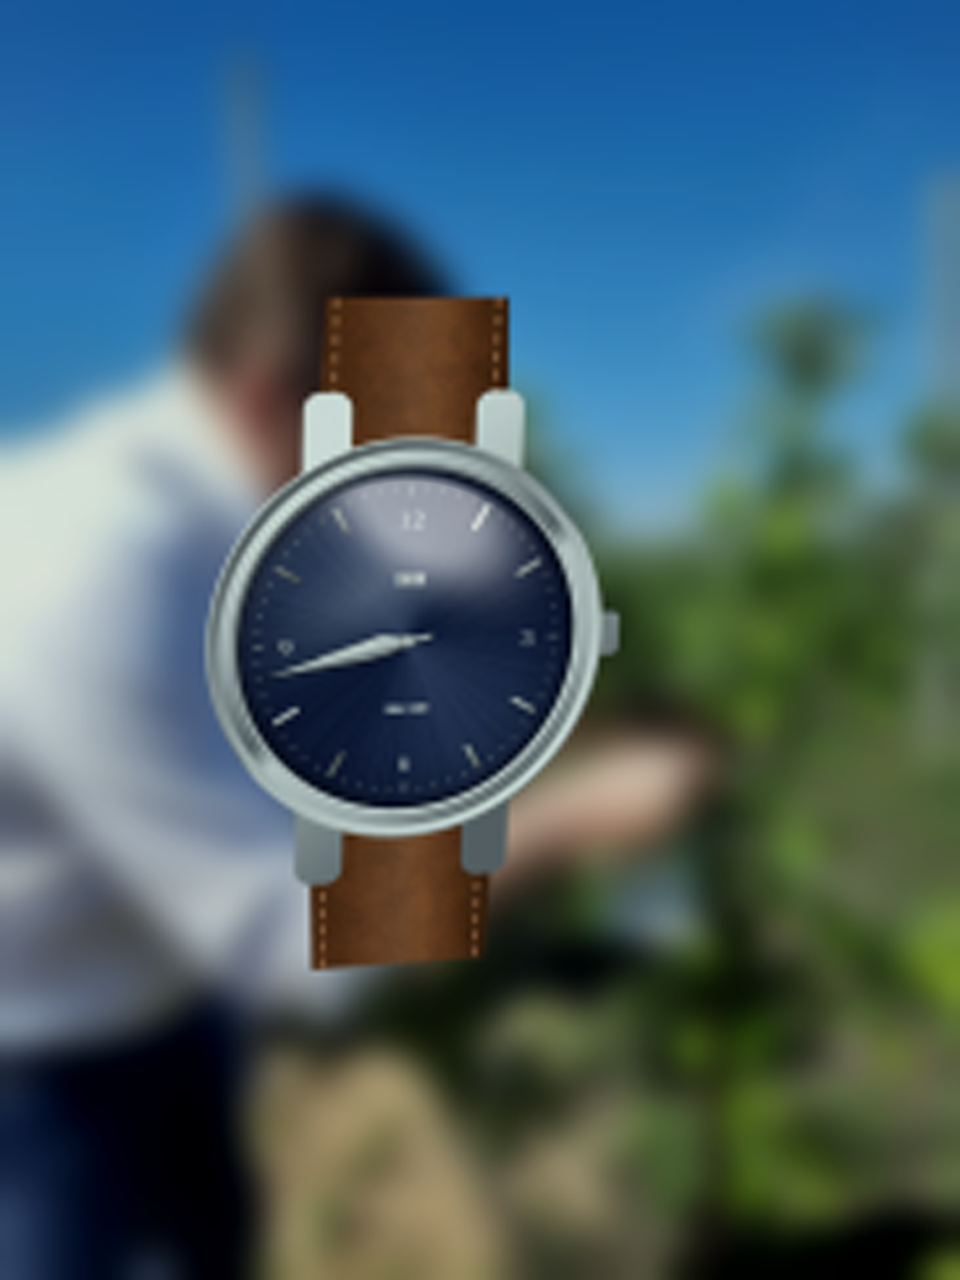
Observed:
{"hour": 8, "minute": 43}
